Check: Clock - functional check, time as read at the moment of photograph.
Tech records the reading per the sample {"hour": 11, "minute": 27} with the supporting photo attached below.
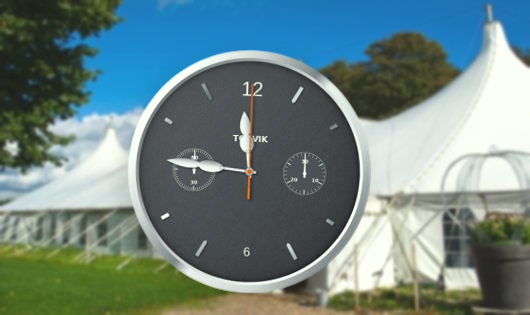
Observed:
{"hour": 11, "minute": 46}
